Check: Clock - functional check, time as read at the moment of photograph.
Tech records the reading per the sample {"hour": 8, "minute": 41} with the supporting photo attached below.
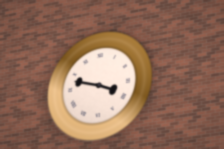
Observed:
{"hour": 3, "minute": 48}
